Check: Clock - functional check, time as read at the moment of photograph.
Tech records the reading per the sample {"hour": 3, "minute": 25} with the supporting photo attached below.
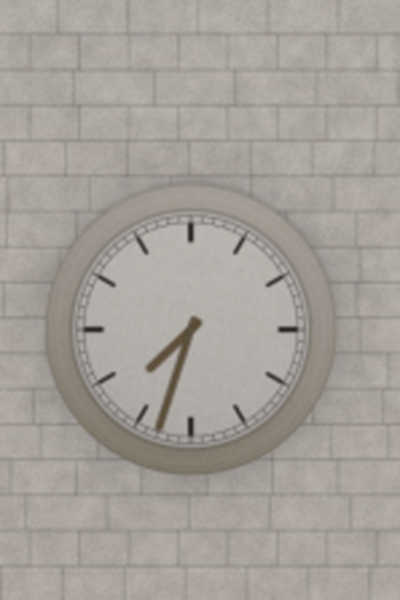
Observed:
{"hour": 7, "minute": 33}
